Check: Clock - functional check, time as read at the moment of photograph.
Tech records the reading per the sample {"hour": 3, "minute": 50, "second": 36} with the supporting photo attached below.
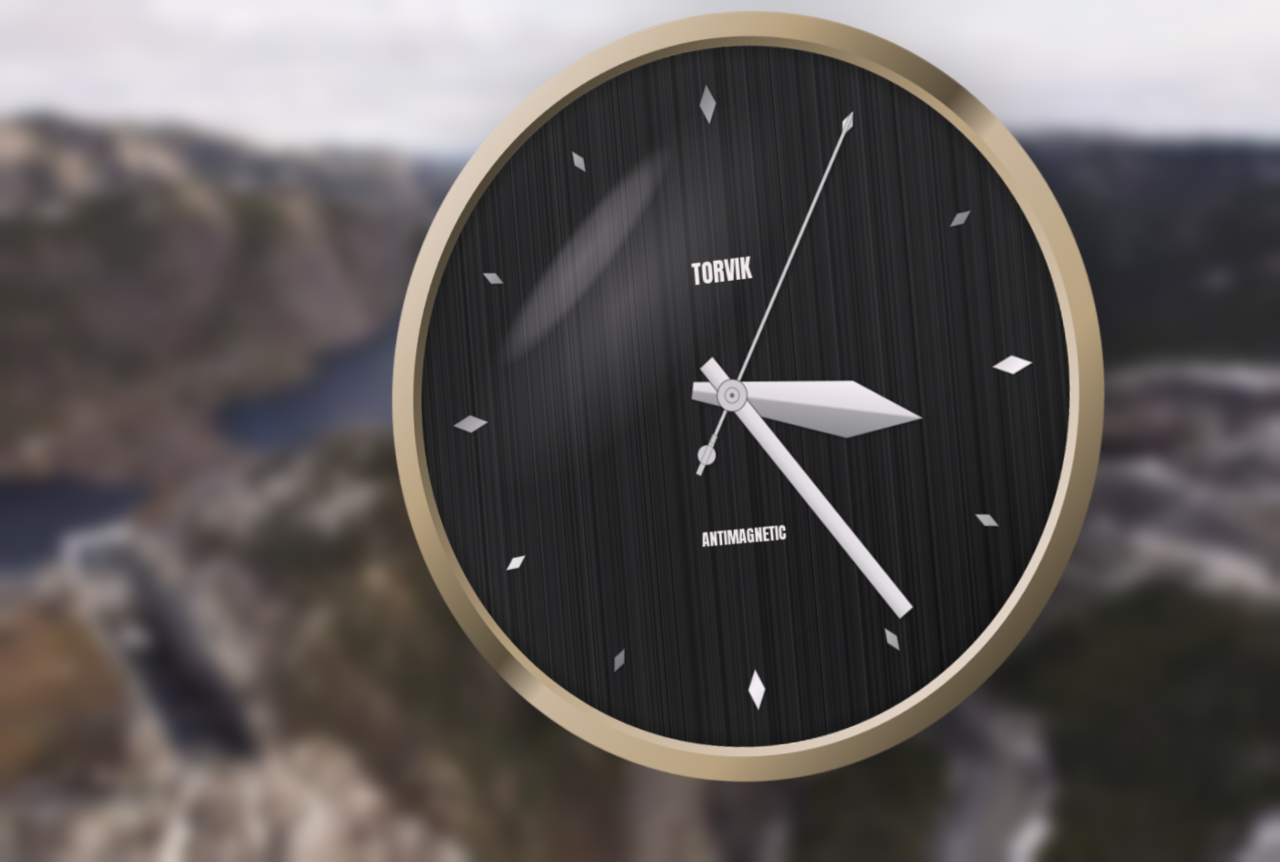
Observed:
{"hour": 3, "minute": 24, "second": 5}
